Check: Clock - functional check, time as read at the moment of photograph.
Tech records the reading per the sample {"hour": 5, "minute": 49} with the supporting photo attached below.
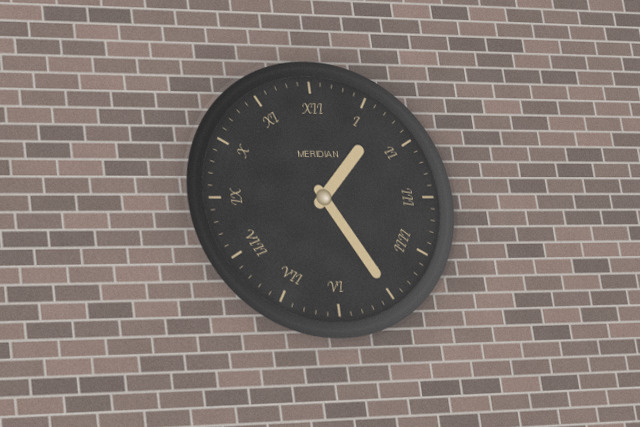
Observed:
{"hour": 1, "minute": 25}
